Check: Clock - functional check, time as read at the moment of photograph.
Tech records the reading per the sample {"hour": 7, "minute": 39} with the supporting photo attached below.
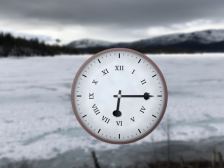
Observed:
{"hour": 6, "minute": 15}
